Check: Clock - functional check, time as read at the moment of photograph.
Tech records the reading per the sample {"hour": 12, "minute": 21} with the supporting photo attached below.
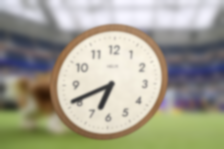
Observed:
{"hour": 6, "minute": 41}
